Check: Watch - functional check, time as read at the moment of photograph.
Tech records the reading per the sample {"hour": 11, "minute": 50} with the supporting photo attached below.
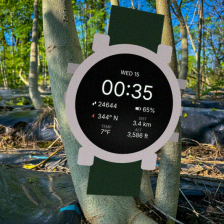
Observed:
{"hour": 0, "minute": 35}
